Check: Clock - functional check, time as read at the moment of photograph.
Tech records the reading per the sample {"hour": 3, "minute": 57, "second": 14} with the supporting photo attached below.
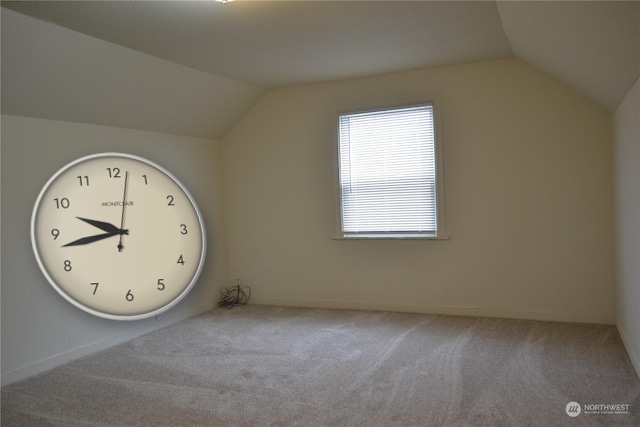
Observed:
{"hour": 9, "minute": 43, "second": 2}
